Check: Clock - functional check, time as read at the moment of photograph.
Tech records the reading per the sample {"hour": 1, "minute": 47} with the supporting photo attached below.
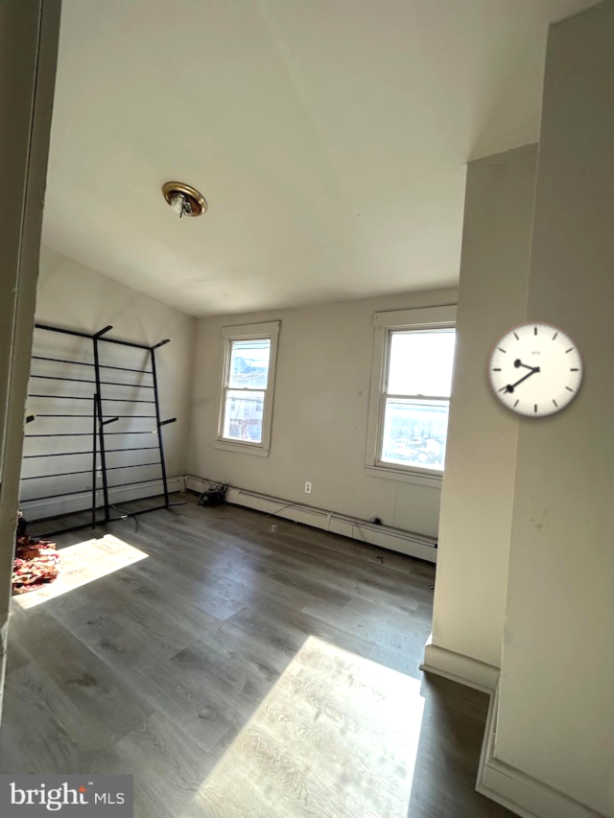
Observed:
{"hour": 9, "minute": 39}
